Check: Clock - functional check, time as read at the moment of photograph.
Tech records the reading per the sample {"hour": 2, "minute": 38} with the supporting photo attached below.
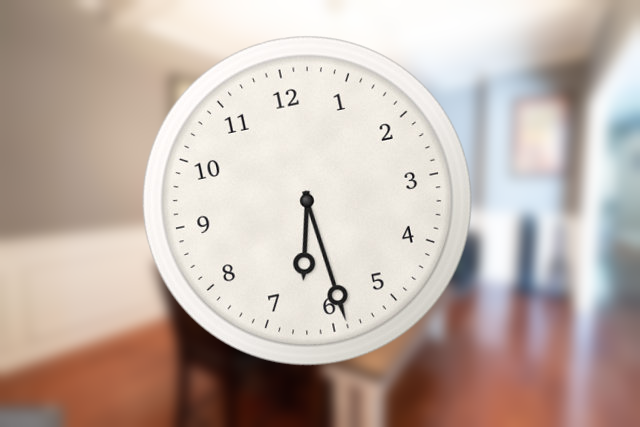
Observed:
{"hour": 6, "minute": 29}
